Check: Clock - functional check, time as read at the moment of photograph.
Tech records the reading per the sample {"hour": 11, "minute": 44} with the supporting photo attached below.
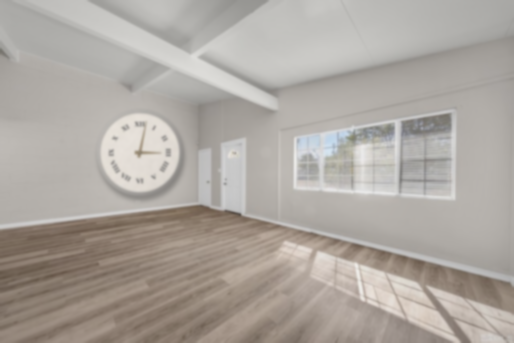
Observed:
{"hour": 3, "minute": 2}
